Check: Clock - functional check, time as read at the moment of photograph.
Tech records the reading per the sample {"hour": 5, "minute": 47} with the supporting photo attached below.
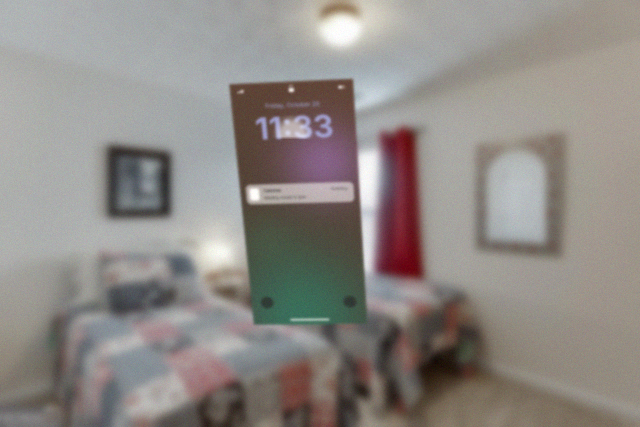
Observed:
{"hour": 11, "minute": 33}
